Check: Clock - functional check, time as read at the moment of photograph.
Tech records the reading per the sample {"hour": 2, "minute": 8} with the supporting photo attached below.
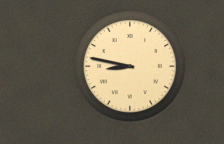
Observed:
{"hour": 8, "minute": 47}
